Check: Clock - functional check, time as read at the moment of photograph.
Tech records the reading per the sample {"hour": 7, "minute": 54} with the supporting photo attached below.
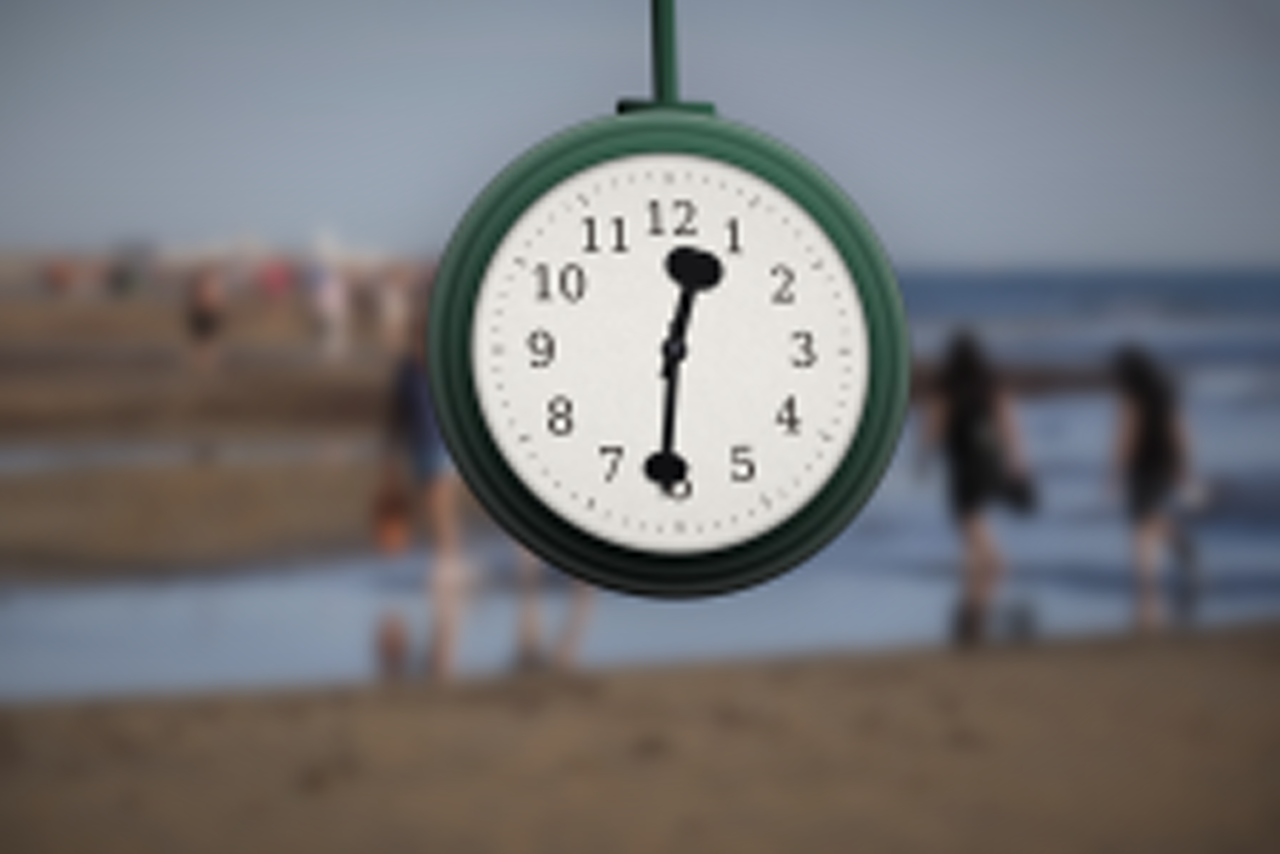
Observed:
{"hour": 12, "minute": 31}
